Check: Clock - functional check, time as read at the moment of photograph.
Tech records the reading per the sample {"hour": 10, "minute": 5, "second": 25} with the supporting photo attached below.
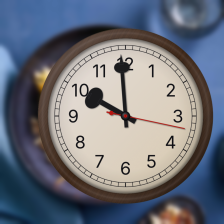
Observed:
{"hour": 9, "minute": 59, "second": 17}
